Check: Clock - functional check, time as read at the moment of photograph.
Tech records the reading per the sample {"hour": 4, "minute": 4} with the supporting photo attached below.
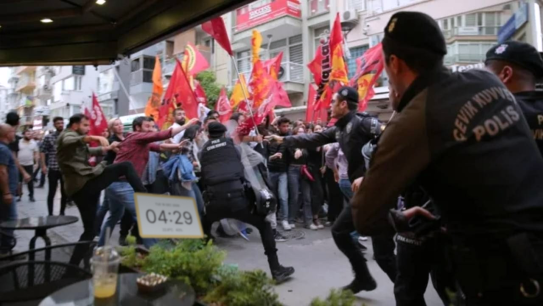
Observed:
{"hour": 4, "minute": 29}
